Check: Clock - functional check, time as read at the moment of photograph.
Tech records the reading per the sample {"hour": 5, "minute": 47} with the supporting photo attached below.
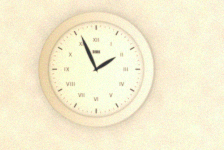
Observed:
{"hour": 1, "minute": 56}
